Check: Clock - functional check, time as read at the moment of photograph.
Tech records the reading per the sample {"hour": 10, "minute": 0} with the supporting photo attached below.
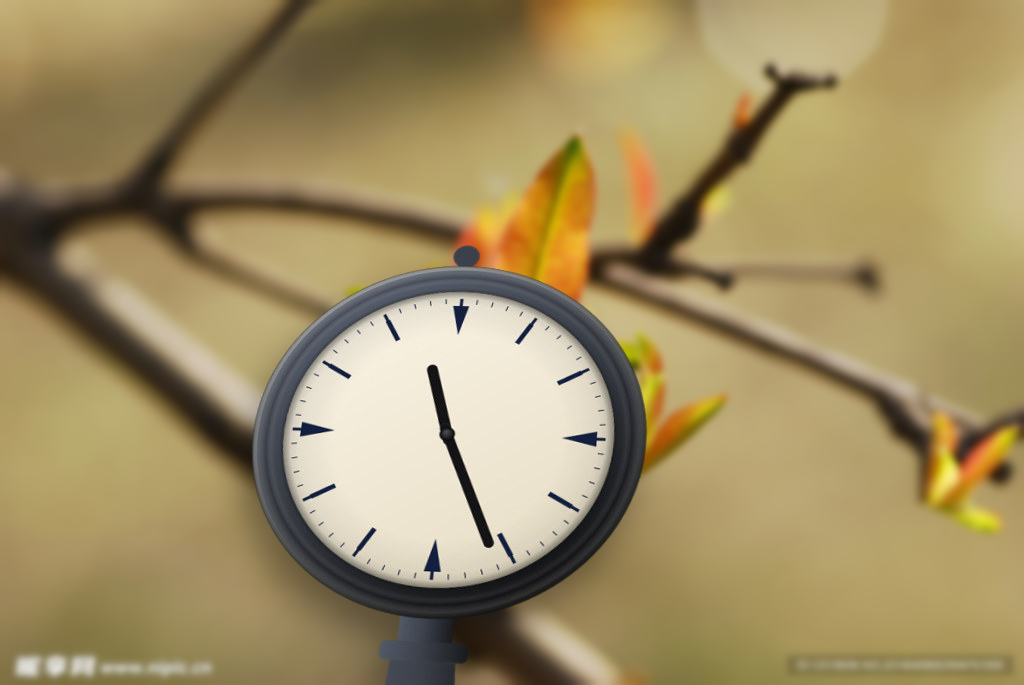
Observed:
{"hour": 11, "minute": 26}
